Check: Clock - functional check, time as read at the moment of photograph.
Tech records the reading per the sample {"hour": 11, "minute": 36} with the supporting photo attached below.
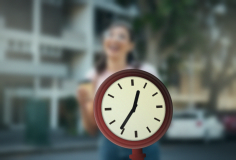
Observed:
{"hour": 12, "minute": 36}
